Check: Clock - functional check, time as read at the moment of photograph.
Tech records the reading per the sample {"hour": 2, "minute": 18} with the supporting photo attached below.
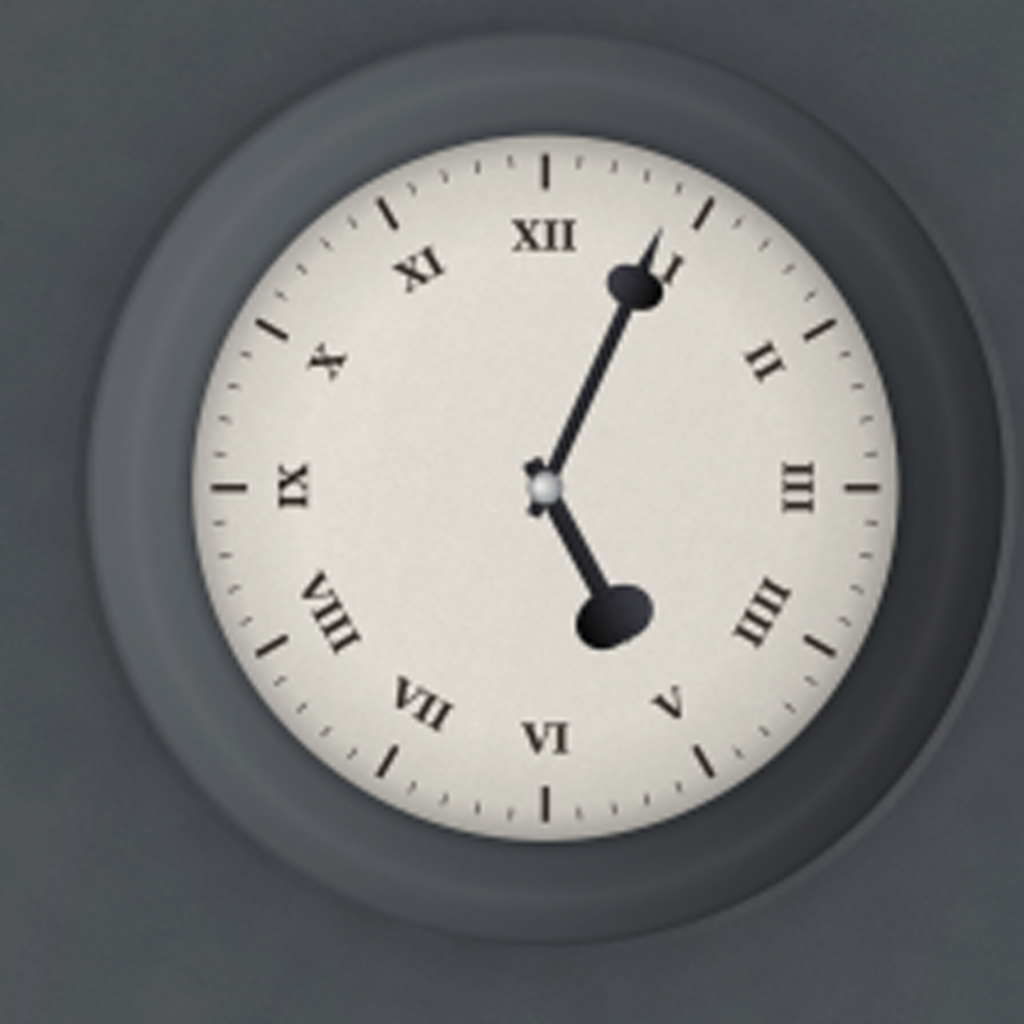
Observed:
{"hour": 5, "minute": 4}
